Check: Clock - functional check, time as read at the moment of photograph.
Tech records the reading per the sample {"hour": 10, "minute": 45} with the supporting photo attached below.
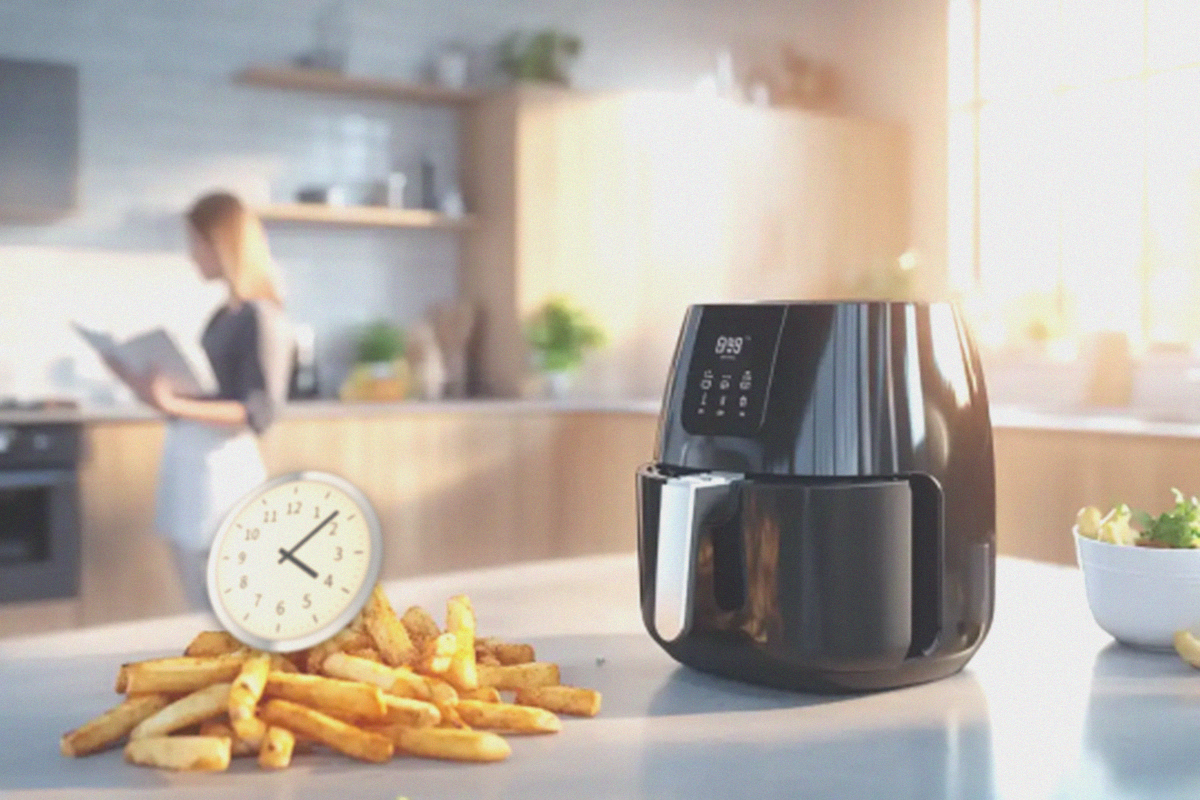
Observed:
{"hour": 4, "minute": 8}
